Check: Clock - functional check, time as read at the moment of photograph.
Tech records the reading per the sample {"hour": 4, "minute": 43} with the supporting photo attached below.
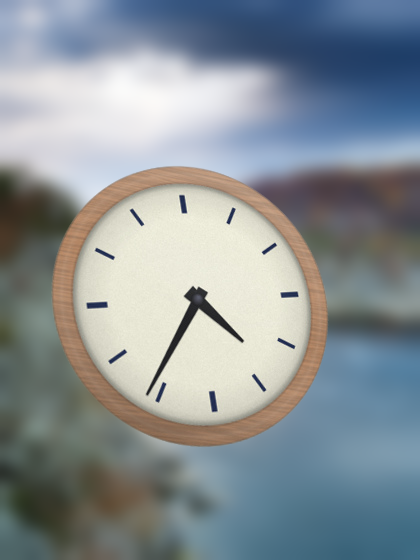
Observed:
{"hour": 4, "minute": 36}
